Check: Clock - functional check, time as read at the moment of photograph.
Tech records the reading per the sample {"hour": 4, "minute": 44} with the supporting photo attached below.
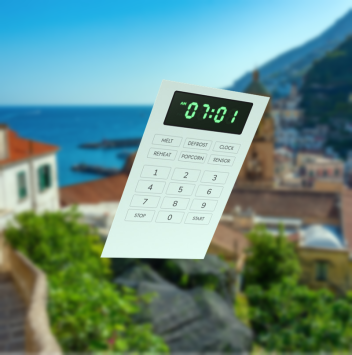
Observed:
{"hour": 7, "minute": 1}
